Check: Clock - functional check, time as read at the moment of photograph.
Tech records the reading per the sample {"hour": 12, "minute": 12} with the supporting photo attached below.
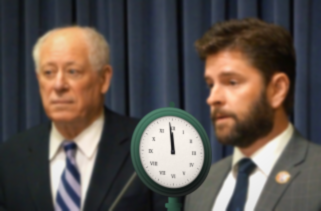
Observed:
{"hour": 11, "minute": 59}
